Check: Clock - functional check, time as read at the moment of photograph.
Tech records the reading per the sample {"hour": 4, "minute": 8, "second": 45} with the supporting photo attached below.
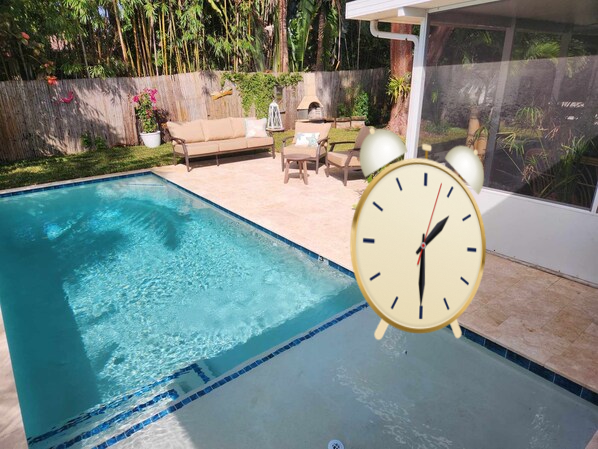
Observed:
{"hour": 1, "minute": 30, "second": 3}
